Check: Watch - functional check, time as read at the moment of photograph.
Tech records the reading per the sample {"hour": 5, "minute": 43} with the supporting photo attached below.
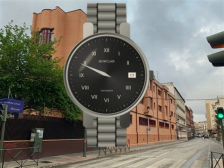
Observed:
{"hour": 9, "minute": 49}
